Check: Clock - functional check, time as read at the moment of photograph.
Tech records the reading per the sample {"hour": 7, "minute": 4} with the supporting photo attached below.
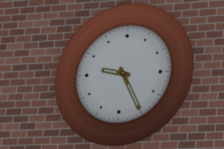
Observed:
{"hour": 9, "minute": 25}
